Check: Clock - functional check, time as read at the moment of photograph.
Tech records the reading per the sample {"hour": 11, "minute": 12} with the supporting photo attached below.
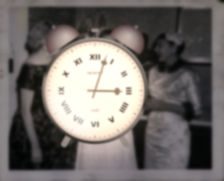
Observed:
{"hour": 3, "minute": 3}
